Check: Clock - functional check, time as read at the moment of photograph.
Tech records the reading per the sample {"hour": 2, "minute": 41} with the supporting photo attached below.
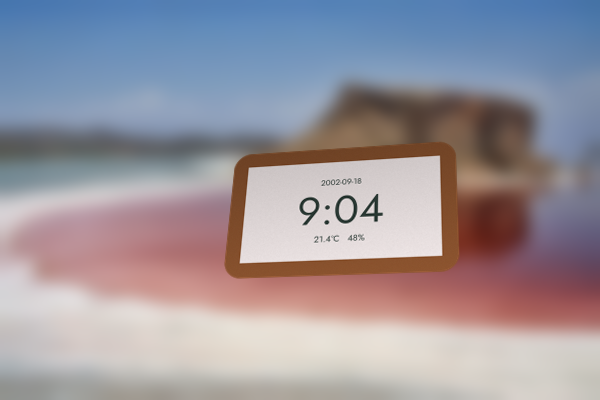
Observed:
{"hour": 9, "minute": 4}
